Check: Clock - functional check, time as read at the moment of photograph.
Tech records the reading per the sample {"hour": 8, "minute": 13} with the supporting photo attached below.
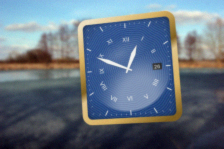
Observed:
{"hour": 12, "minute": 49}
